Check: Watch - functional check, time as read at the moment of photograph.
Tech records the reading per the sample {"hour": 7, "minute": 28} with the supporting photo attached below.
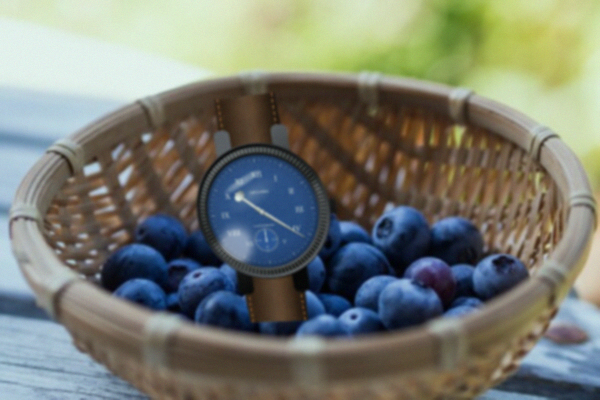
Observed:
{"hour": 10, "minute": 21}
